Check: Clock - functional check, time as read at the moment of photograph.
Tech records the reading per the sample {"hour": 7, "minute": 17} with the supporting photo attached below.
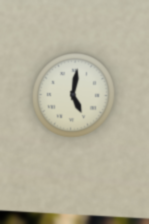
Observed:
{"hour": 5, "minute": 1}
